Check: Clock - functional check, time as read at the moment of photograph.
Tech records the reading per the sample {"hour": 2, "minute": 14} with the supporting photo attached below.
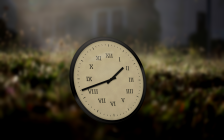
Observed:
{"hour": 1, "minute": 42}
